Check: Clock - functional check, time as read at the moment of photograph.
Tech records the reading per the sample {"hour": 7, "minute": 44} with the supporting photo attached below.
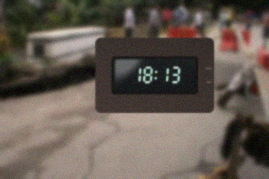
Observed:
{"hour": 18, "minute": 13}
